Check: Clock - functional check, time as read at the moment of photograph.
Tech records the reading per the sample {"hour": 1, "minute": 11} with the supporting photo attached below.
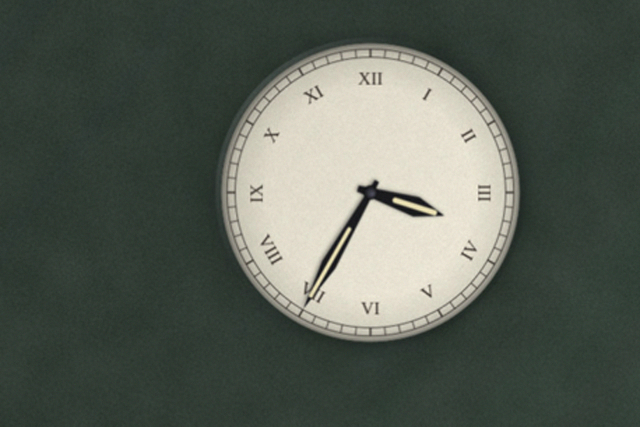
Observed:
{"hour": 3, "minute": 35}
